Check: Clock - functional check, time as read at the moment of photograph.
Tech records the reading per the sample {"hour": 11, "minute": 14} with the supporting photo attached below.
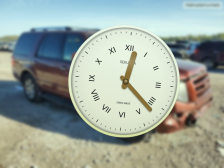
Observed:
{"hour": 12, "minute": 22}
